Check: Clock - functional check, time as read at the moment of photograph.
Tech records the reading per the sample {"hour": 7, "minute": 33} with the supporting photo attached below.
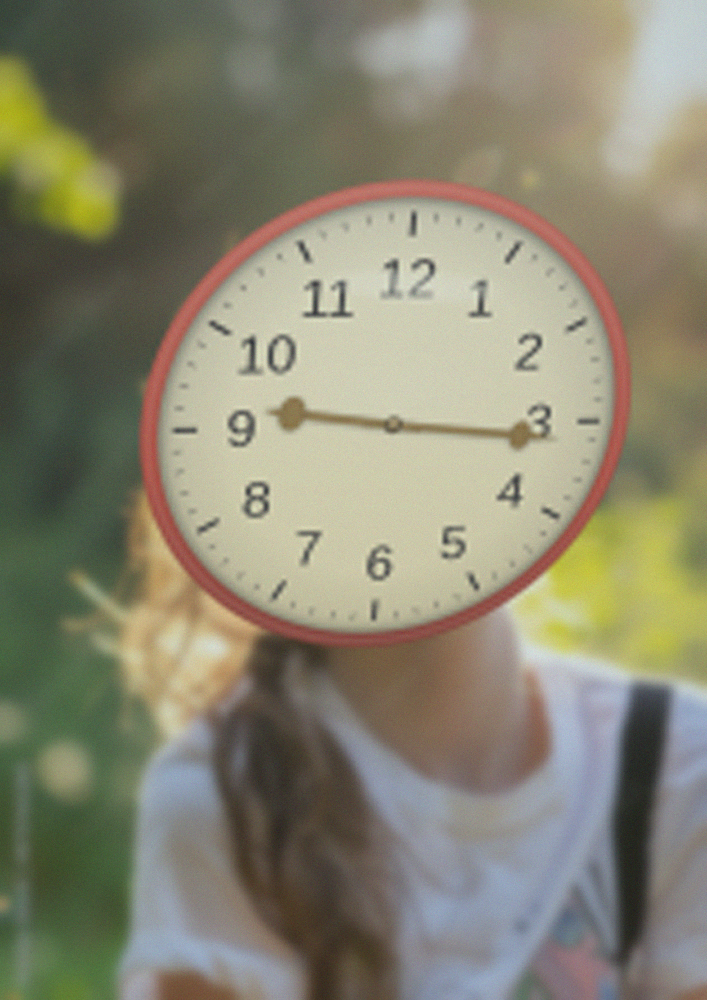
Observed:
{"hour": 9, "minute": 16}
